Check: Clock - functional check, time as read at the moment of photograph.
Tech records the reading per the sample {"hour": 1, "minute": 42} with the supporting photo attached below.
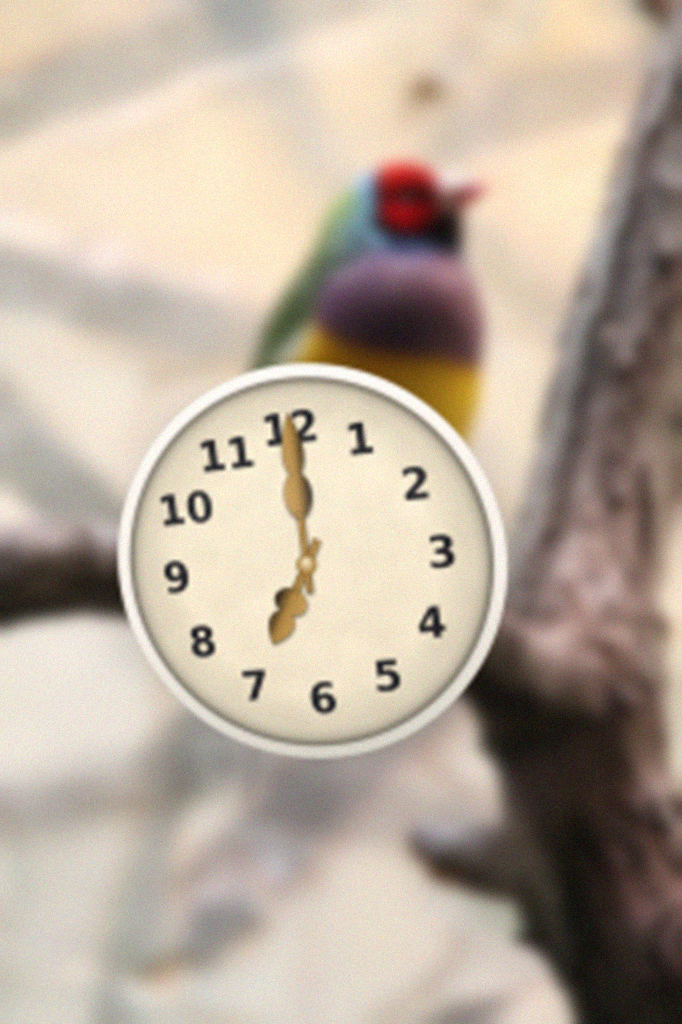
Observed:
{"hour": 7, "minute": 0}
